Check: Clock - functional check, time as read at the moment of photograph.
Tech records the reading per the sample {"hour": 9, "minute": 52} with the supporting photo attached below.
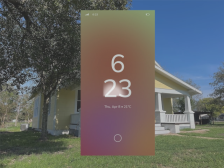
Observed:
{"hour": 6, "minute": 23}
